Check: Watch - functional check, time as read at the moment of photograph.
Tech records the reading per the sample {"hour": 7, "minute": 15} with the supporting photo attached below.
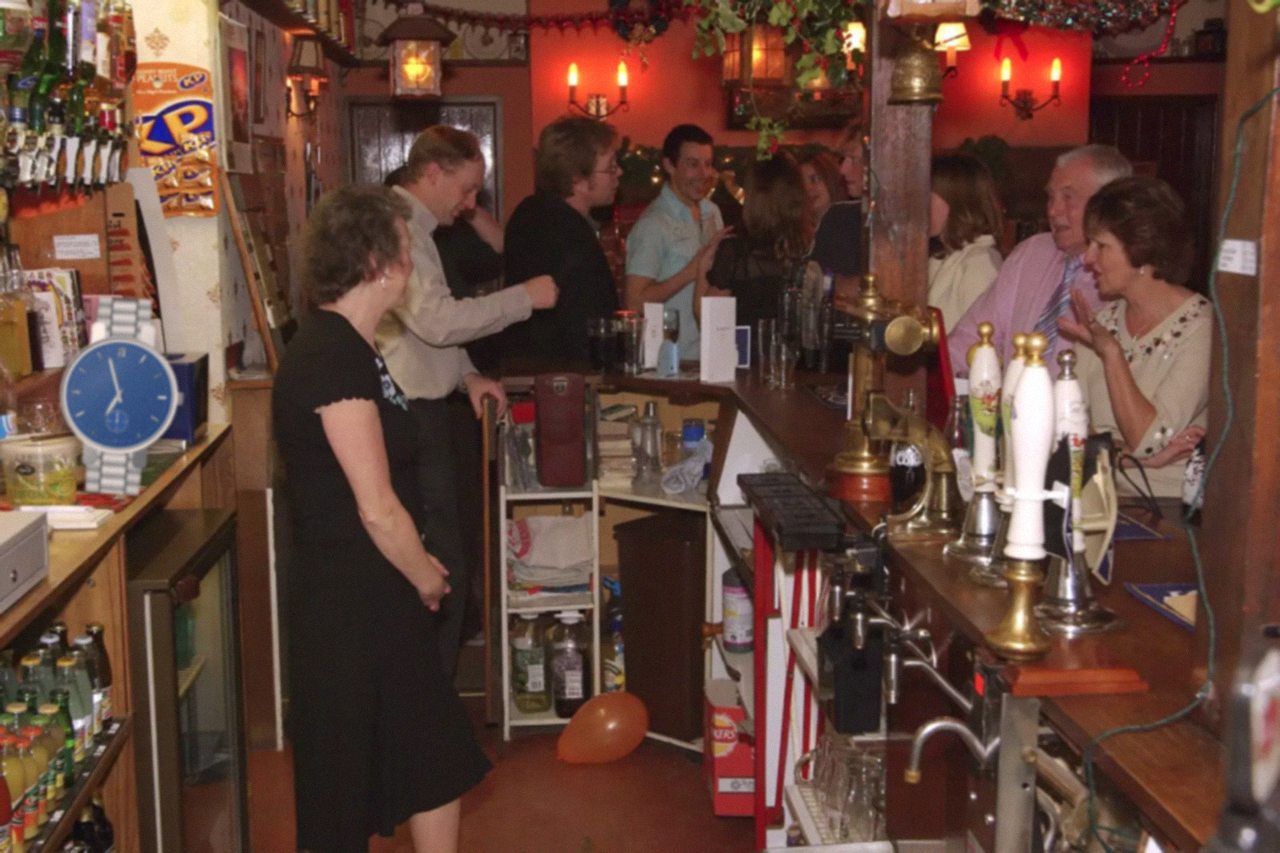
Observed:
{"hour": 6, "minute": 57}
